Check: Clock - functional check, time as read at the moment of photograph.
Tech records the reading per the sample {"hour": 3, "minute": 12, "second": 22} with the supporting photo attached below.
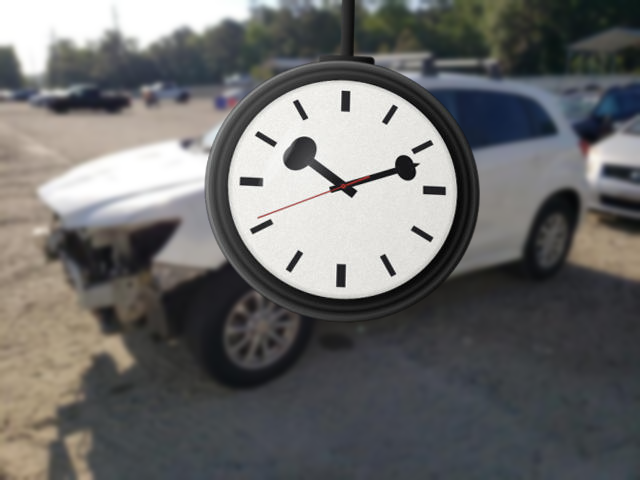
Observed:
{"hour": 10, "minute": 11, "second": 41}
